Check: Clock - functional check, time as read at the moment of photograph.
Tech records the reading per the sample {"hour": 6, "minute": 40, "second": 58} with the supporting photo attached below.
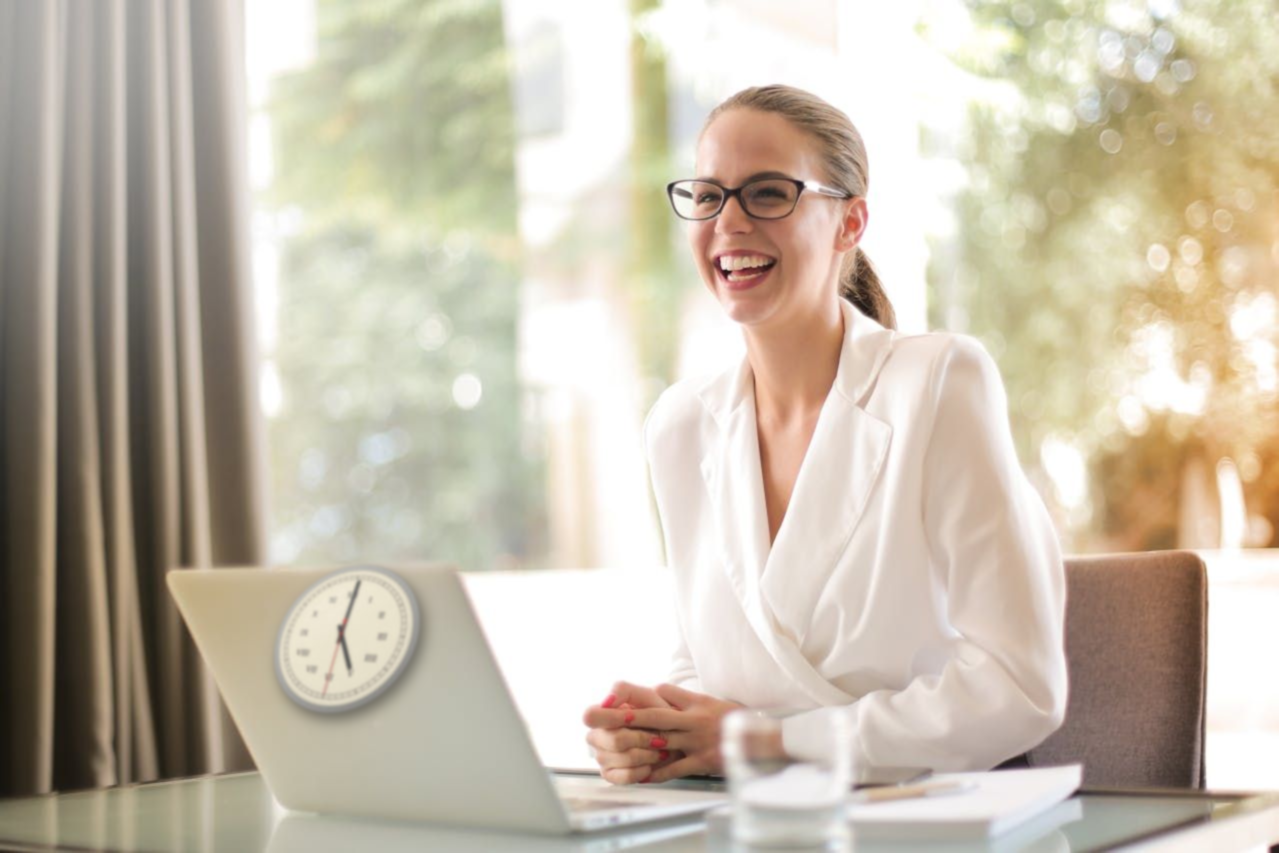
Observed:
{"hour": 5, "minute": 0, "second": 30}
